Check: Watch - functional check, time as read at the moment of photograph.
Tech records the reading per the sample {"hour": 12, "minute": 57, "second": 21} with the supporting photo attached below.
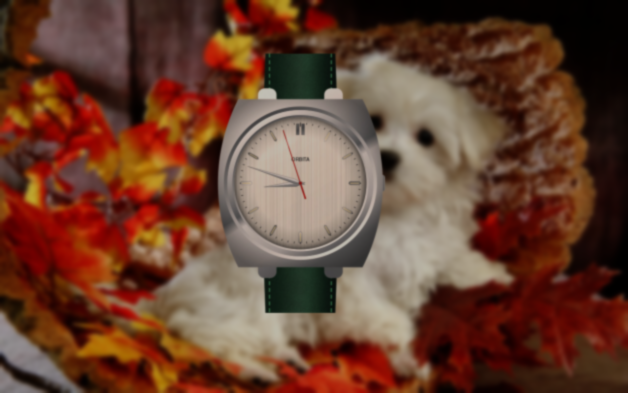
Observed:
{"hour": 8, "minute": 47, "second": 57}
